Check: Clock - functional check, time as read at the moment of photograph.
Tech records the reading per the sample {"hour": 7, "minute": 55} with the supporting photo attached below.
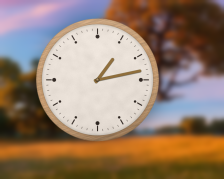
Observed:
{"hour": 1, "minute": 13}
